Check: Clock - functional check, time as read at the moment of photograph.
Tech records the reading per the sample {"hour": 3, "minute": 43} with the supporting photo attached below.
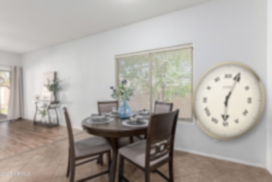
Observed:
{"hour": 6, "minute": 4}
